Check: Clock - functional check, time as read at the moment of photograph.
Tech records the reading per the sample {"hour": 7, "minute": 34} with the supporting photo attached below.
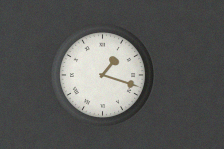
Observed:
{"hour": 1, "minute": 18}
